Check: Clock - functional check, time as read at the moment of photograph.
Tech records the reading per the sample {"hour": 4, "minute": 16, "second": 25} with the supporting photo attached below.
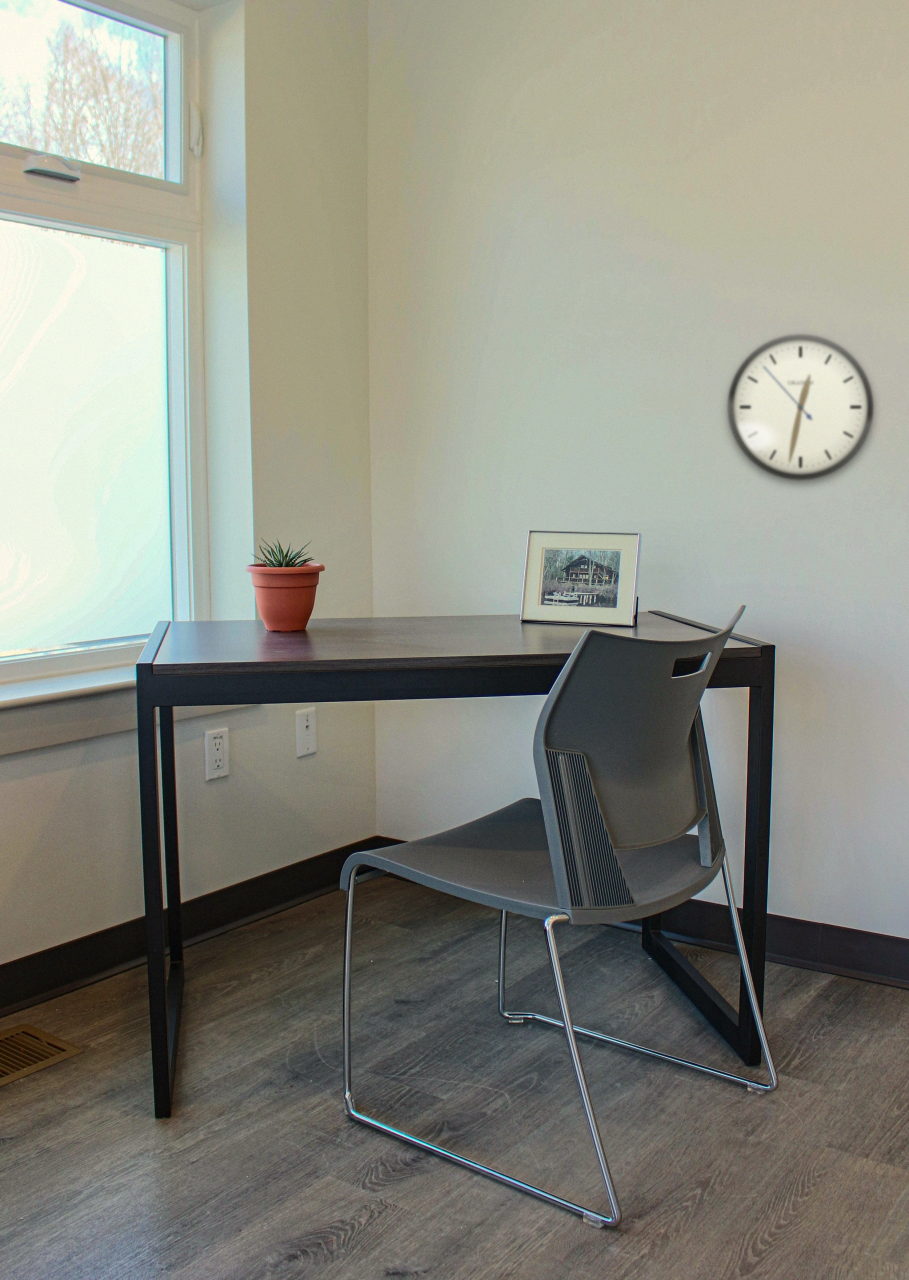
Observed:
{"hour": 12, "minute": 31, "second": 53}
